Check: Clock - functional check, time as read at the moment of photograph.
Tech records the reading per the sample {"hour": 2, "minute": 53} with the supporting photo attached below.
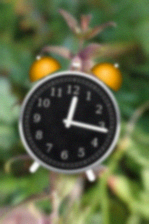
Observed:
{"hour": 12, "minute": 16}
